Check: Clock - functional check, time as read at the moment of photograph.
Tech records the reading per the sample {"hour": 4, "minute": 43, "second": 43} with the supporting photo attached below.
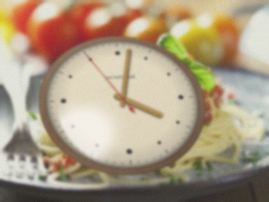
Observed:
{"hour": 4, "minute": 1, "second": 55}
